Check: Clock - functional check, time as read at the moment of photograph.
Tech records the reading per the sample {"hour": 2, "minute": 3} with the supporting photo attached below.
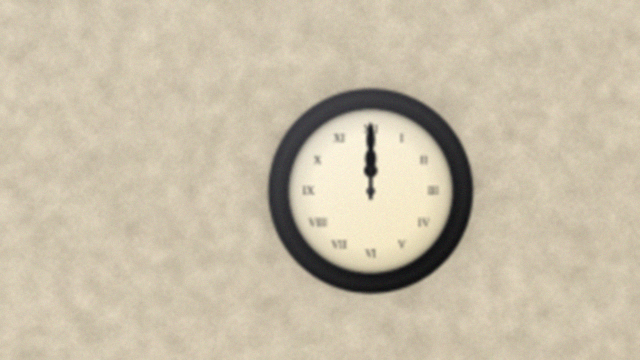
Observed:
{"hour": 12, "minute": 0}
